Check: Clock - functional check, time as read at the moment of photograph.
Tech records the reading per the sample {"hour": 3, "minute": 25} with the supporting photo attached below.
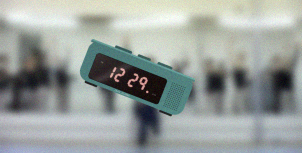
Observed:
{"hour": 12, "minute": 29}
